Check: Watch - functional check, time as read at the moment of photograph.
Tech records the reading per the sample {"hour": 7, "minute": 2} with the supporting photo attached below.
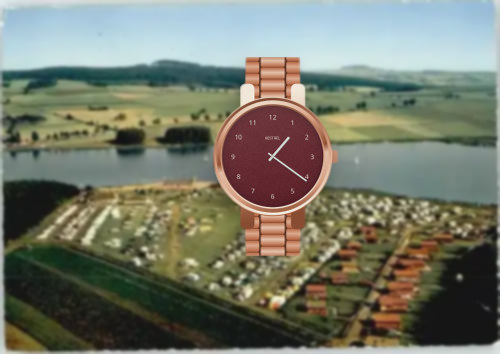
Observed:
{"hour": 1, "minute": 21}
